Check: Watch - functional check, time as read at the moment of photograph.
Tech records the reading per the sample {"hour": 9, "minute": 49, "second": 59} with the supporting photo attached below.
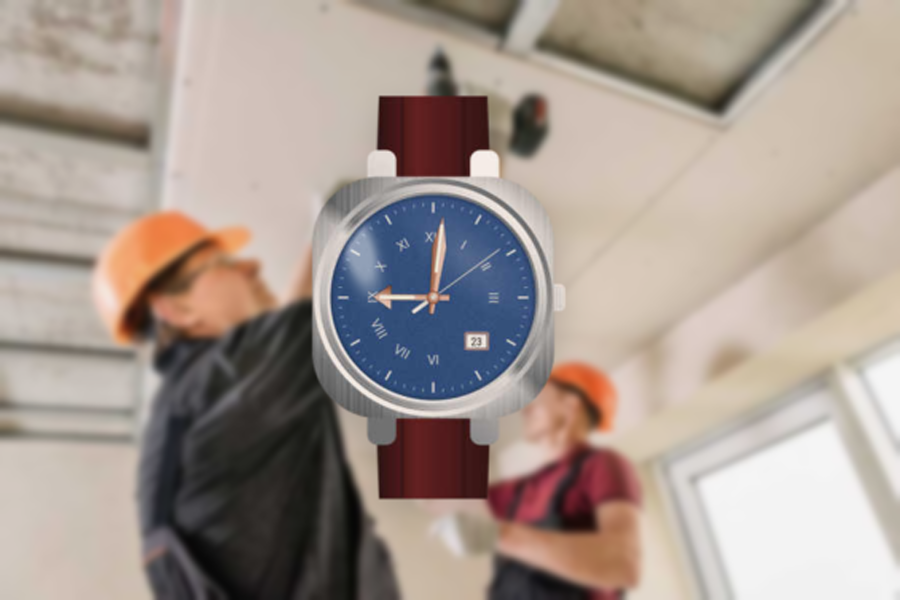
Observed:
{"hour": 9, "minute": 1, "second": 9}
